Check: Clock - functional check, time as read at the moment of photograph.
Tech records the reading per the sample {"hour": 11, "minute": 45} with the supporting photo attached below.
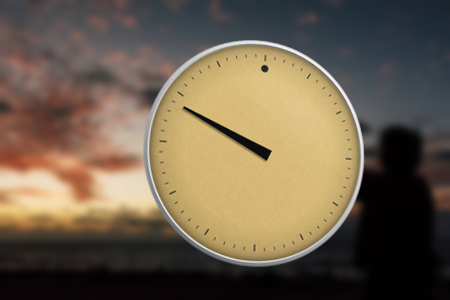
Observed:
{"hour": 9, "minute": 49}
